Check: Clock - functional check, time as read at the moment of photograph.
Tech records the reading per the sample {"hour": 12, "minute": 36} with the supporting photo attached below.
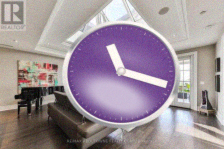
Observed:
{"hour": 11, "minute": 18}
